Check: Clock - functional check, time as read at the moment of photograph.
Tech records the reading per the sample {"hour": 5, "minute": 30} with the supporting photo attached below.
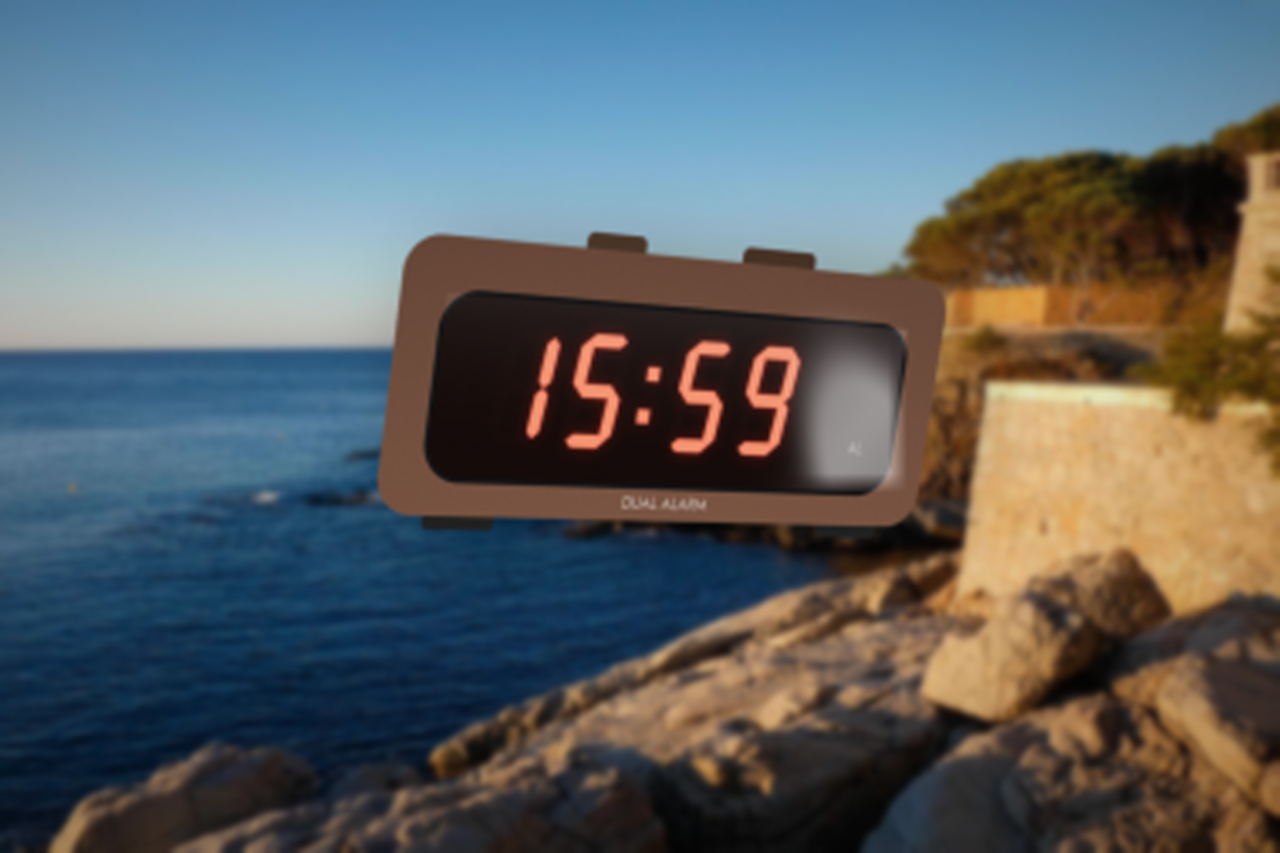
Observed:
{"hour": 15, "minute": 59}
